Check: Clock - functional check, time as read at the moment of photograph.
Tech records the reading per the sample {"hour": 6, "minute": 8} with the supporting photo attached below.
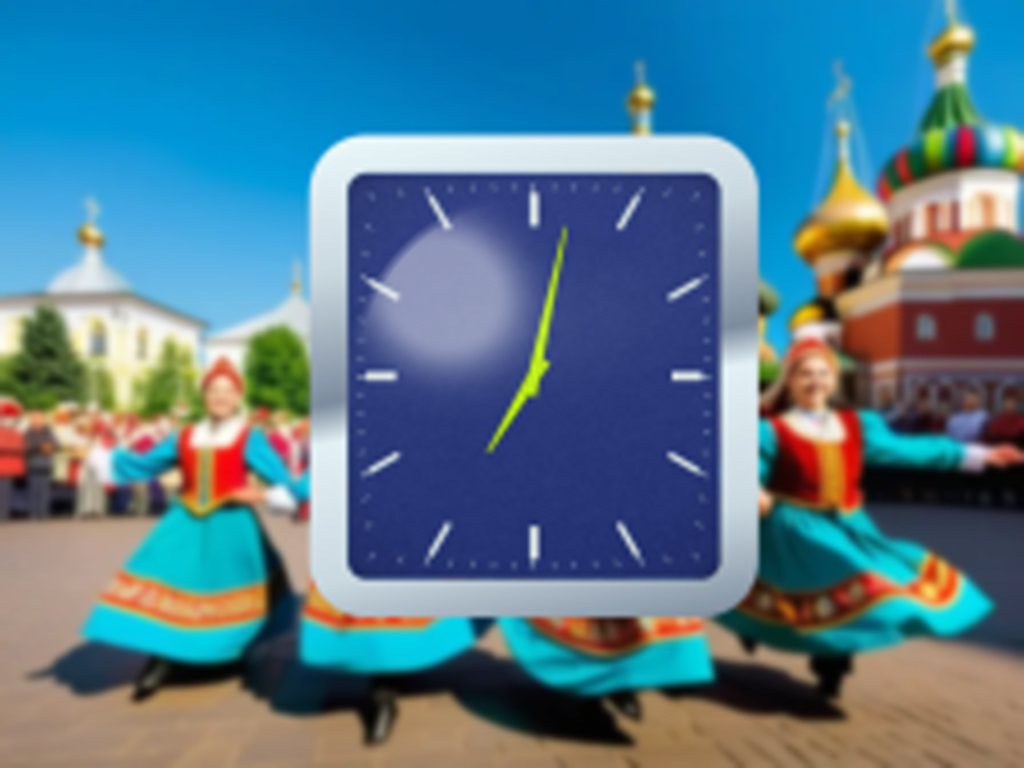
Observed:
{"hour": 7, "minute": 2}
